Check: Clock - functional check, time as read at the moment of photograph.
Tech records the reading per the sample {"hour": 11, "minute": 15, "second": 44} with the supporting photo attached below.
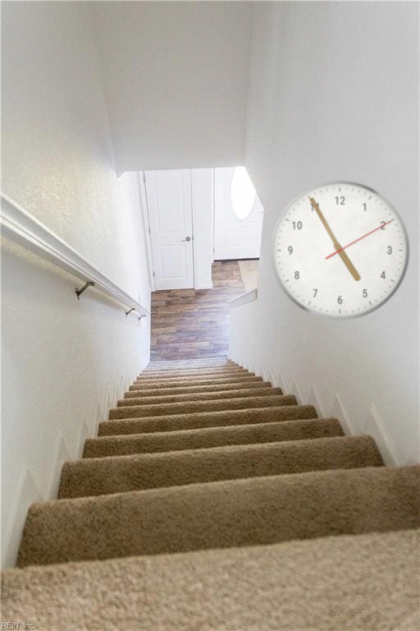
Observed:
{"hour": 4, "minute": 55, "second": 10}
